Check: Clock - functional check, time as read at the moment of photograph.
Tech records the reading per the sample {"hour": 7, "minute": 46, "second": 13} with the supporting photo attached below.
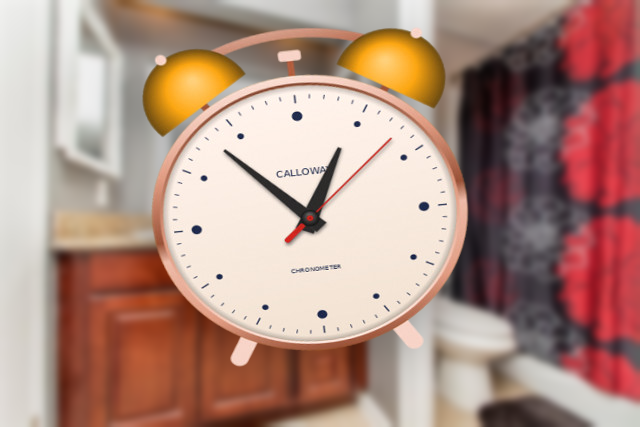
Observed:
{"hour": 12, "minute": 53, "second": 8}
